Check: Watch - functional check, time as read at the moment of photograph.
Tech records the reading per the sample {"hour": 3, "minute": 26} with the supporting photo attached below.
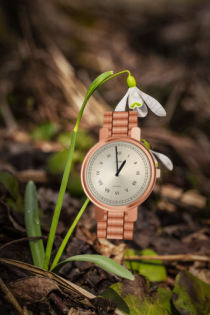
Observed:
{"hour": 12, "minute": 59}
